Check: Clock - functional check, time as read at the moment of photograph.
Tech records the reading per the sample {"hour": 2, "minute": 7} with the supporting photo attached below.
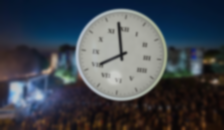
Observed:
{"hour": 7, "minute": 58}
